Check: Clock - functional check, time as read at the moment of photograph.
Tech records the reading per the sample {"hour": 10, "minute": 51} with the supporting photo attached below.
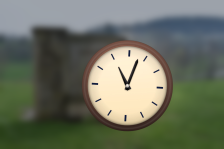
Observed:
{"hour": 11, "minute": 3}
